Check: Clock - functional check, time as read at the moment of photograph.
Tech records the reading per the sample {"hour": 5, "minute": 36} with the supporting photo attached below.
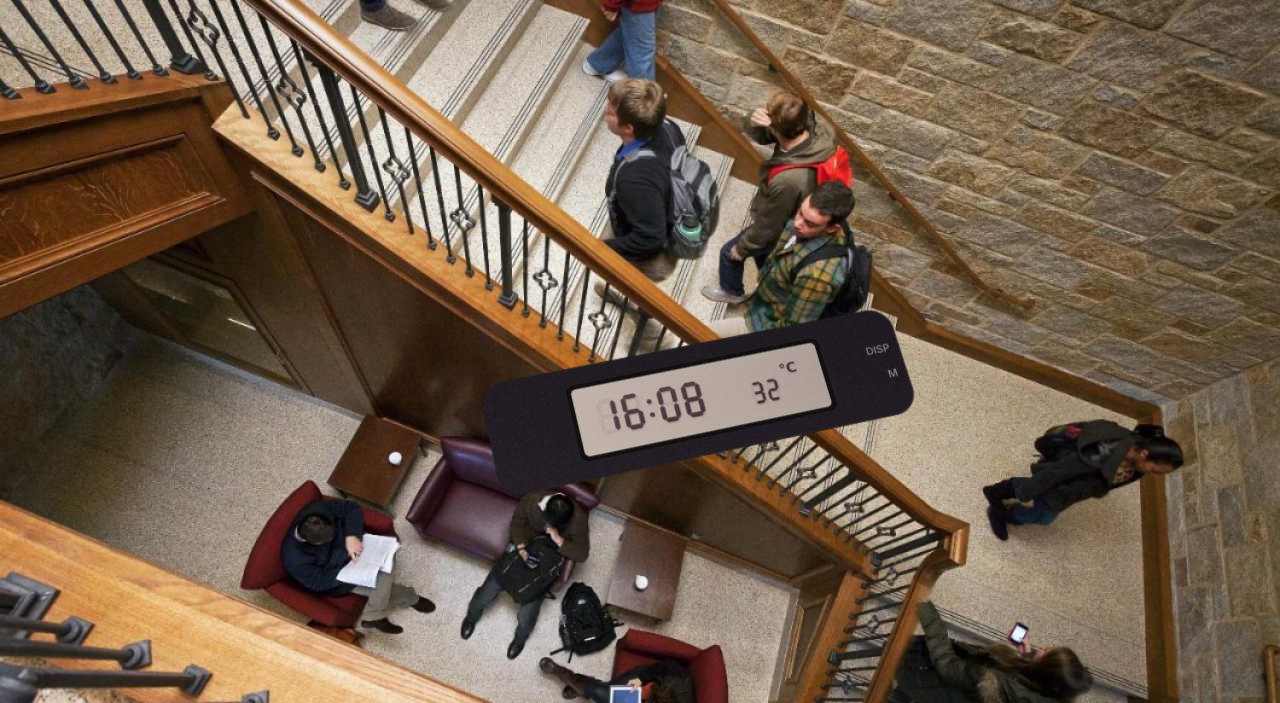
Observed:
{"hour": 16, "minute": 8}
